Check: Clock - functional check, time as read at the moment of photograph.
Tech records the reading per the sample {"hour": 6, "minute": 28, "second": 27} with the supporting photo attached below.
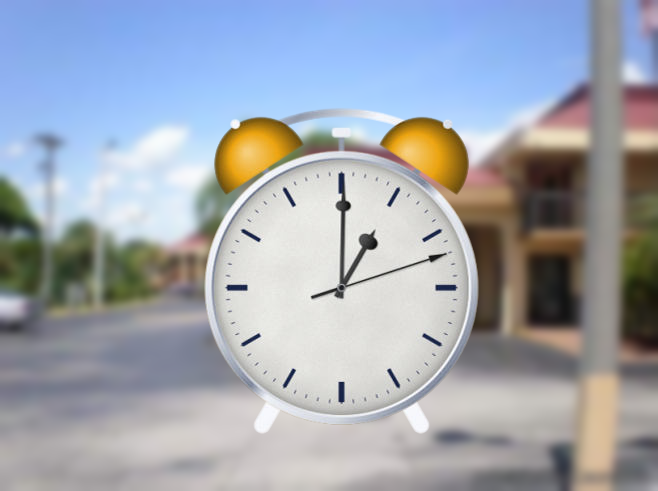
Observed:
{"hour": 1, "minute": 0, "second": 12}
